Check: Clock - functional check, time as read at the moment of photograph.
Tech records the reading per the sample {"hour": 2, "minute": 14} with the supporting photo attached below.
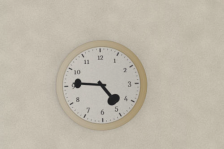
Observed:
{"hour": 4, "minute": 46}
